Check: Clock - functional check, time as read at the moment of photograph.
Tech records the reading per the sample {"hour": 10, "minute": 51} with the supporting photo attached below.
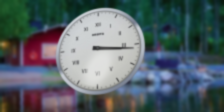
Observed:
{"hour": 3, "minute": 16}
